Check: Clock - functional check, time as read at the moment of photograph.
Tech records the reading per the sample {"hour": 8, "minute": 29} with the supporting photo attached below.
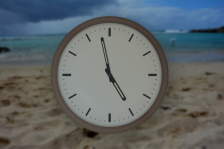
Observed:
{"hour": 4, "minute": 58}
